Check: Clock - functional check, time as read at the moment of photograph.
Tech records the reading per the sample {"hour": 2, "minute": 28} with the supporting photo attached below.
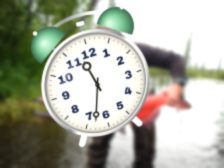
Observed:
{"hour": 11, "minute": 33}
